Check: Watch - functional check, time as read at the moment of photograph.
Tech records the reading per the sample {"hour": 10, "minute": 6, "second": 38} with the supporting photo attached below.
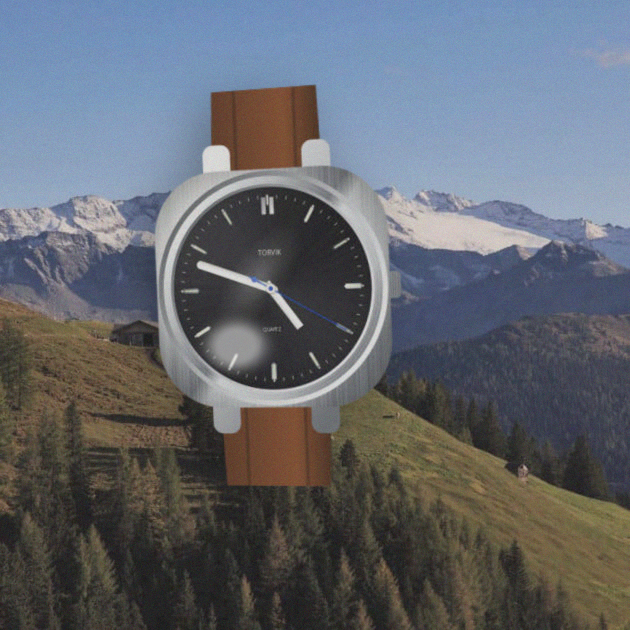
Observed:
{"hour": 4, "minute": 48, "second": 20}
